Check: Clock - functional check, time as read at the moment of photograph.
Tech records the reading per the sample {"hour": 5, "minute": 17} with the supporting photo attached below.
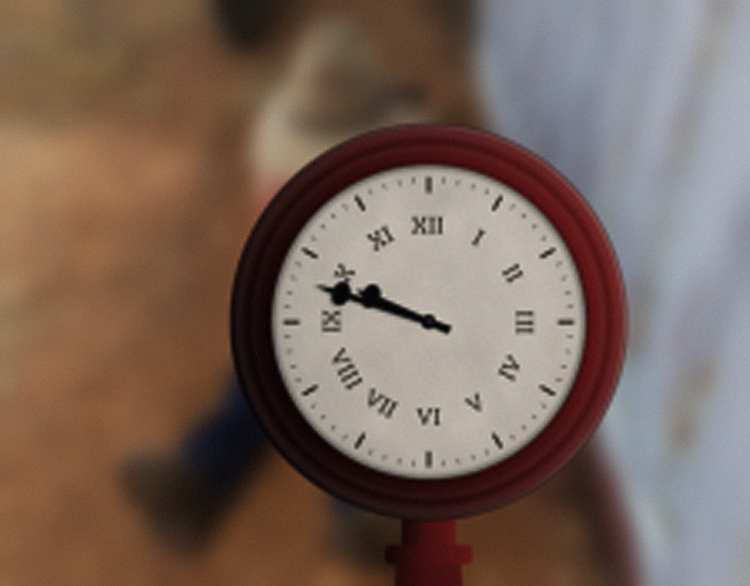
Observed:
{"hour": 9, "minute": 48}
